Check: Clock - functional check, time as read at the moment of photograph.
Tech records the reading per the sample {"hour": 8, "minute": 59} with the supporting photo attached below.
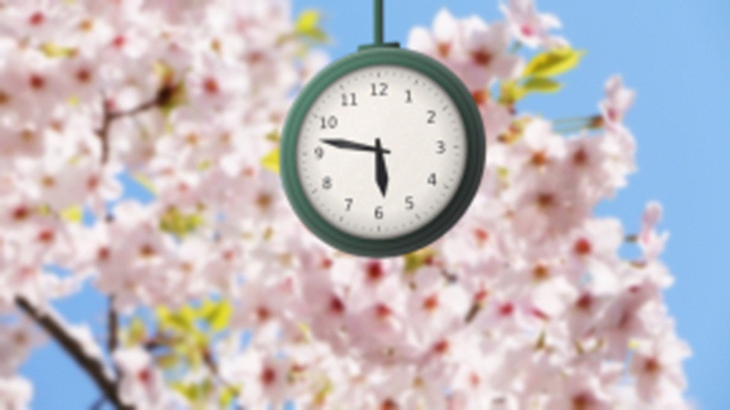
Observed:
{"hour": 5, "minute": 47}
